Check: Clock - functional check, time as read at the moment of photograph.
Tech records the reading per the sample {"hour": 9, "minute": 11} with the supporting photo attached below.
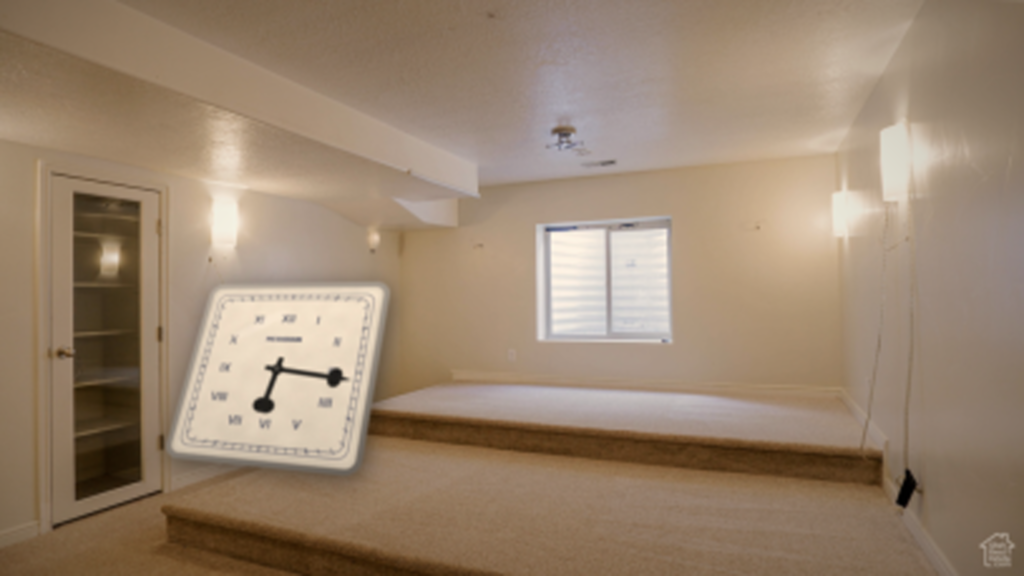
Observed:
{"hour": 6, "minute": 16}
